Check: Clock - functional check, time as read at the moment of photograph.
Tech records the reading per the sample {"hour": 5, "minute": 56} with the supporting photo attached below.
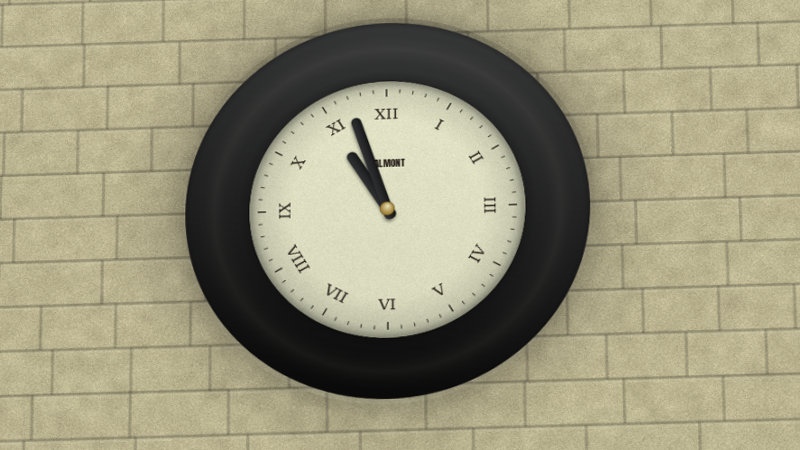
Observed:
{"hour": 10, "minute": 57}
